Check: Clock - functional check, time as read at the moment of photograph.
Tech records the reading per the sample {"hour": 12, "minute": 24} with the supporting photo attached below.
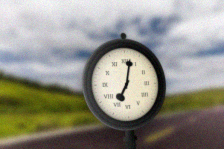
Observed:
{"hour": 7, "minute": 2}
